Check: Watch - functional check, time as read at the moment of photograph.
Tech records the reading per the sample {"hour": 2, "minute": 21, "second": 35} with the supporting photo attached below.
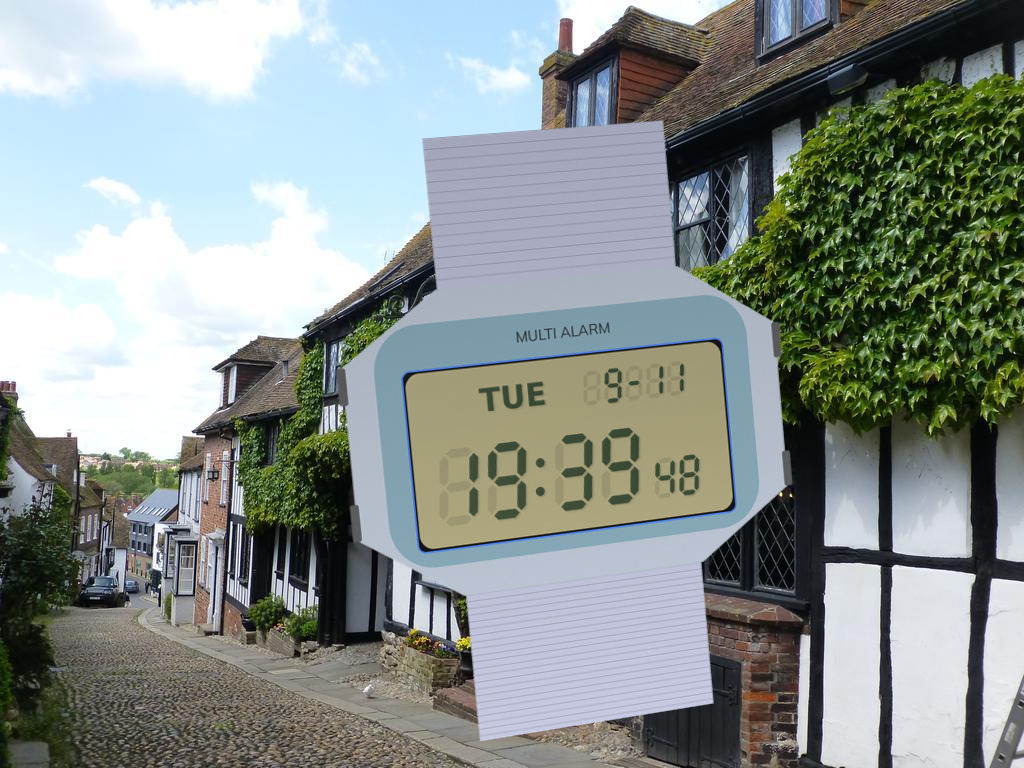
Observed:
{"hour": 19, "minute": 39, "second": 48}
